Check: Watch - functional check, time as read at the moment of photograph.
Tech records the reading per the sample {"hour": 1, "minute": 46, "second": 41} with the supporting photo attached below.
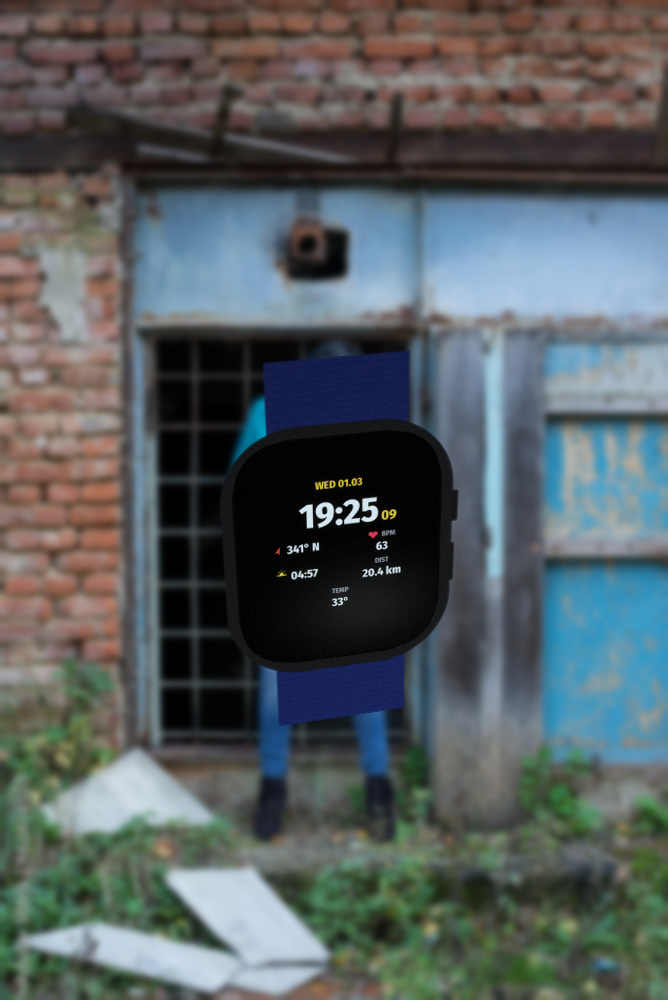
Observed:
{"hour": 19, "minute": 25, "second": 9}
